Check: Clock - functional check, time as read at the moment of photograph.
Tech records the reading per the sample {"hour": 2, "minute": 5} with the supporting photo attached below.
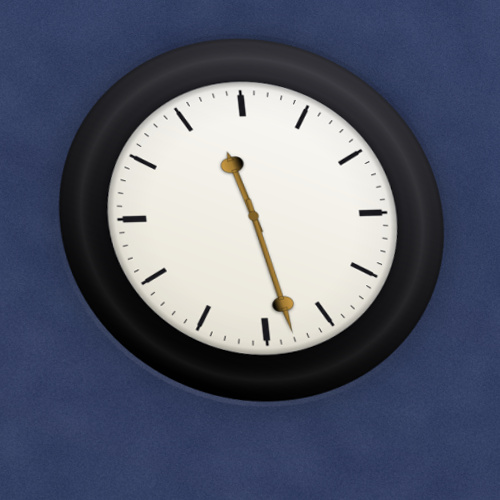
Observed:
{"hour": 11, "minute": 28}
